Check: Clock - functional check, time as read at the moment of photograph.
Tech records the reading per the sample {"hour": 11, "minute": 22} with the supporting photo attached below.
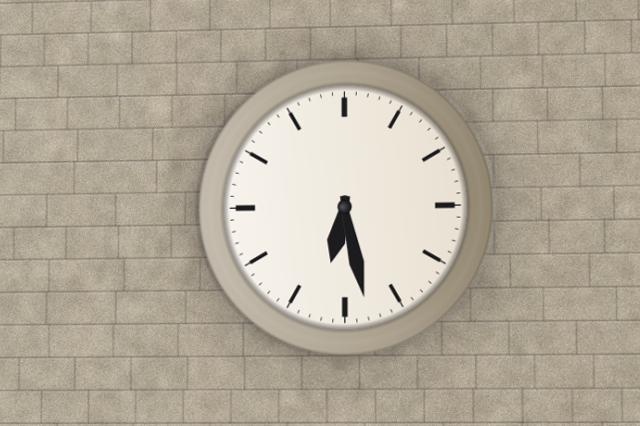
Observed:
{"hour": 6, "minute": 28}
